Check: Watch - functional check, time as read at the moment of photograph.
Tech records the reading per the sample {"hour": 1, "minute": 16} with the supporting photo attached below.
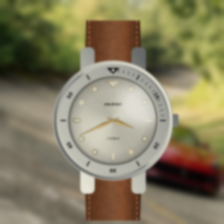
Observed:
{"hour": 3, "minute": 41}
